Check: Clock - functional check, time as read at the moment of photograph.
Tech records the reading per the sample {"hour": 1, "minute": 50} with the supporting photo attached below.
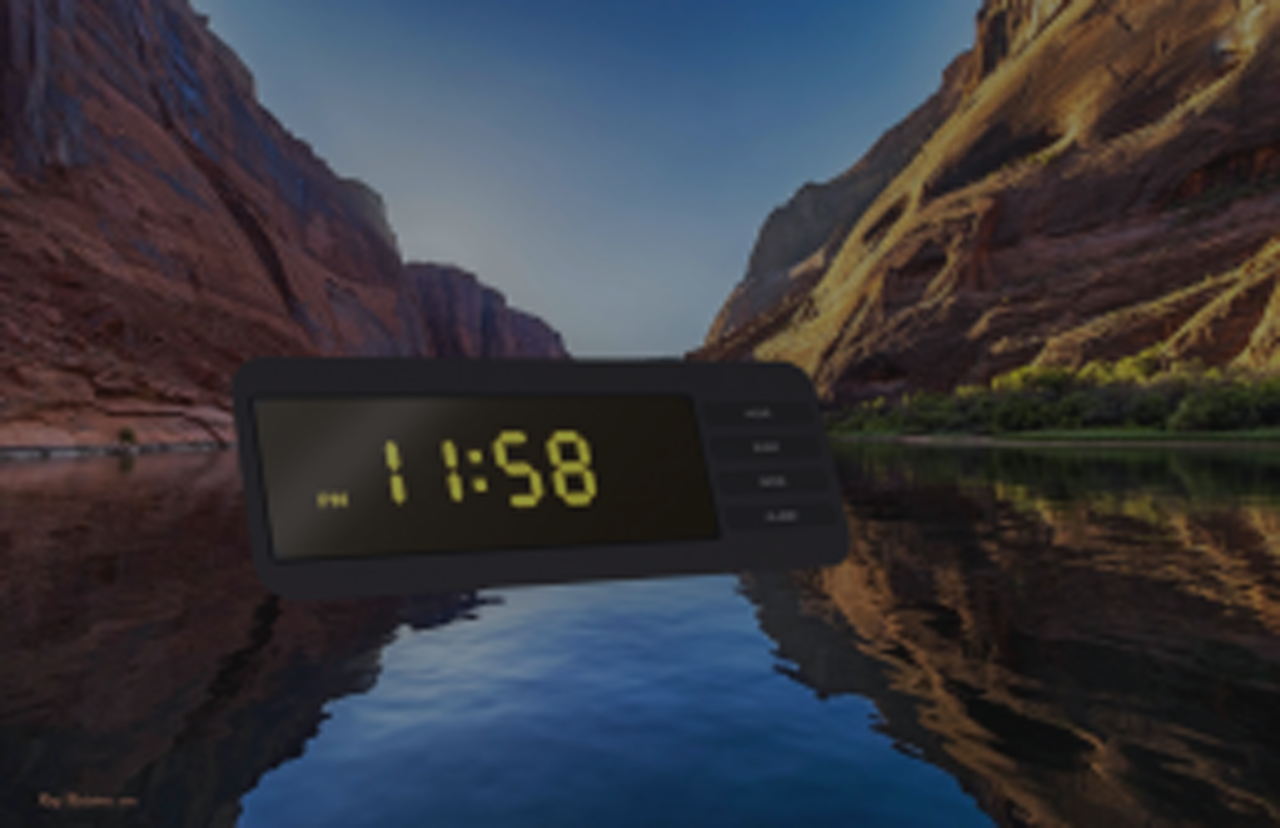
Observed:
{"hour": 11, "minute": 58}
